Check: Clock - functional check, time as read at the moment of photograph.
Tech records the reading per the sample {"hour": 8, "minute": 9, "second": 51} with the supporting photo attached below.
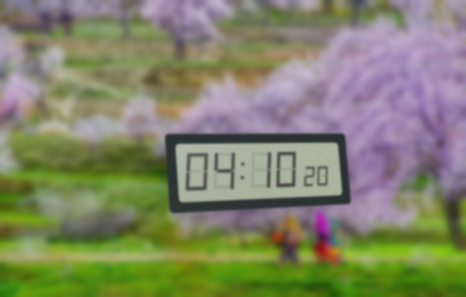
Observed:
{"hour": 4, "minute": 10, "second": 20}
